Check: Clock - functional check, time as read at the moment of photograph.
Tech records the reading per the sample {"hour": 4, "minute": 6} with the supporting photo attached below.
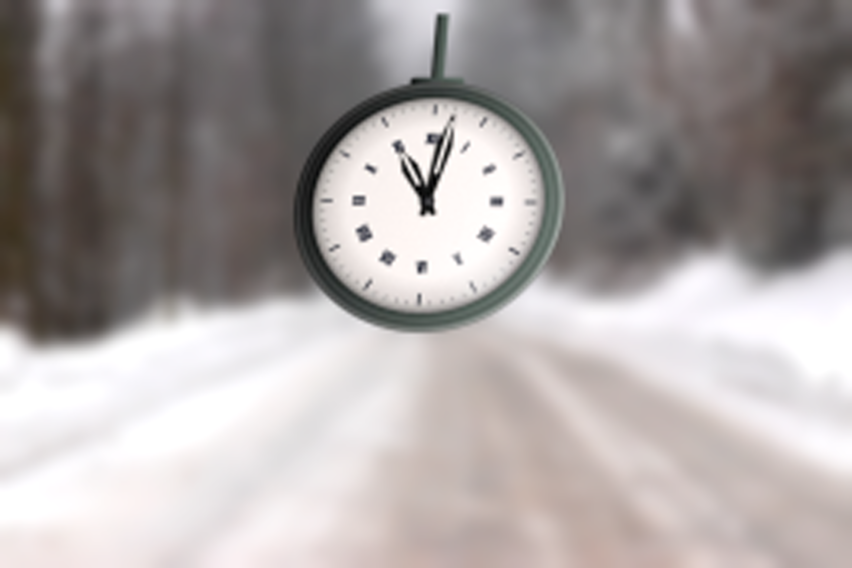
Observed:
{"hour": 11, "minute": 2}
